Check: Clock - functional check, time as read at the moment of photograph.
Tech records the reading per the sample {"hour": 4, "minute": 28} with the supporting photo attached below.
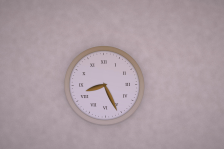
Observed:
{"hour": 8, "minute": 26}
